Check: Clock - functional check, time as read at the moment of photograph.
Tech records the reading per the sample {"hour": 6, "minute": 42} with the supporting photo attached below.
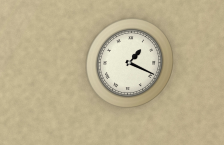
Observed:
{"hour": 1, "minute": 19}
